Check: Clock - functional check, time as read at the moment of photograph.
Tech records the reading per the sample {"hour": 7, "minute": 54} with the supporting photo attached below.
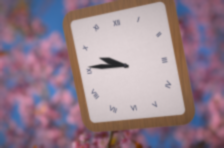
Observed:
{"hour": 9, "minute": 46}
